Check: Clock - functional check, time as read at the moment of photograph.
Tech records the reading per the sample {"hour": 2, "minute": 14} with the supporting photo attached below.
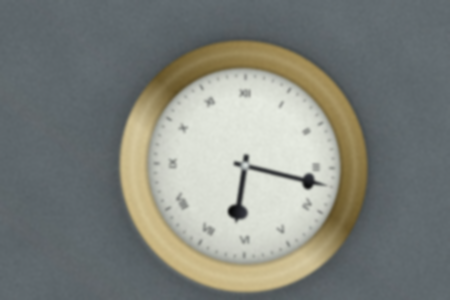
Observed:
{"hour": 6, "minute": 17}
